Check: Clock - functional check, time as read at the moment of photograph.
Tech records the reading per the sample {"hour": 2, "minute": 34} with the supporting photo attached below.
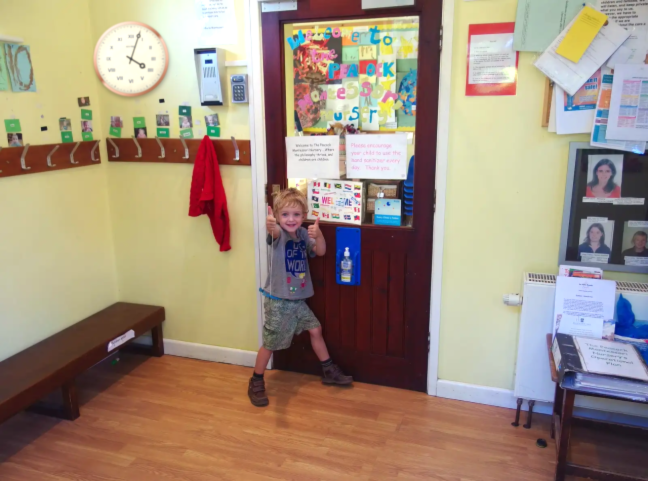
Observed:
{"hour": 4, "minute": 3}
